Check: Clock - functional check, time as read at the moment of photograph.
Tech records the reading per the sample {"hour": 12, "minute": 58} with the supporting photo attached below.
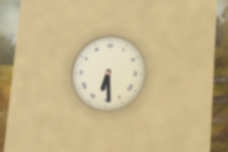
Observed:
{"hour": 6, "minute": 29}
